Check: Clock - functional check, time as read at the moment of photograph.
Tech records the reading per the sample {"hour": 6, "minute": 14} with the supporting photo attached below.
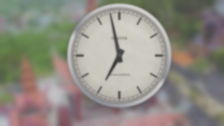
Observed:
{"hour": 6, "minute": 58}
